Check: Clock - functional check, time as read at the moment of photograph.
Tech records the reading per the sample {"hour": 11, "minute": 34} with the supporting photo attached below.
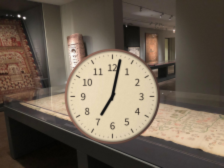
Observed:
{"hour": 7, "minute": 2}
